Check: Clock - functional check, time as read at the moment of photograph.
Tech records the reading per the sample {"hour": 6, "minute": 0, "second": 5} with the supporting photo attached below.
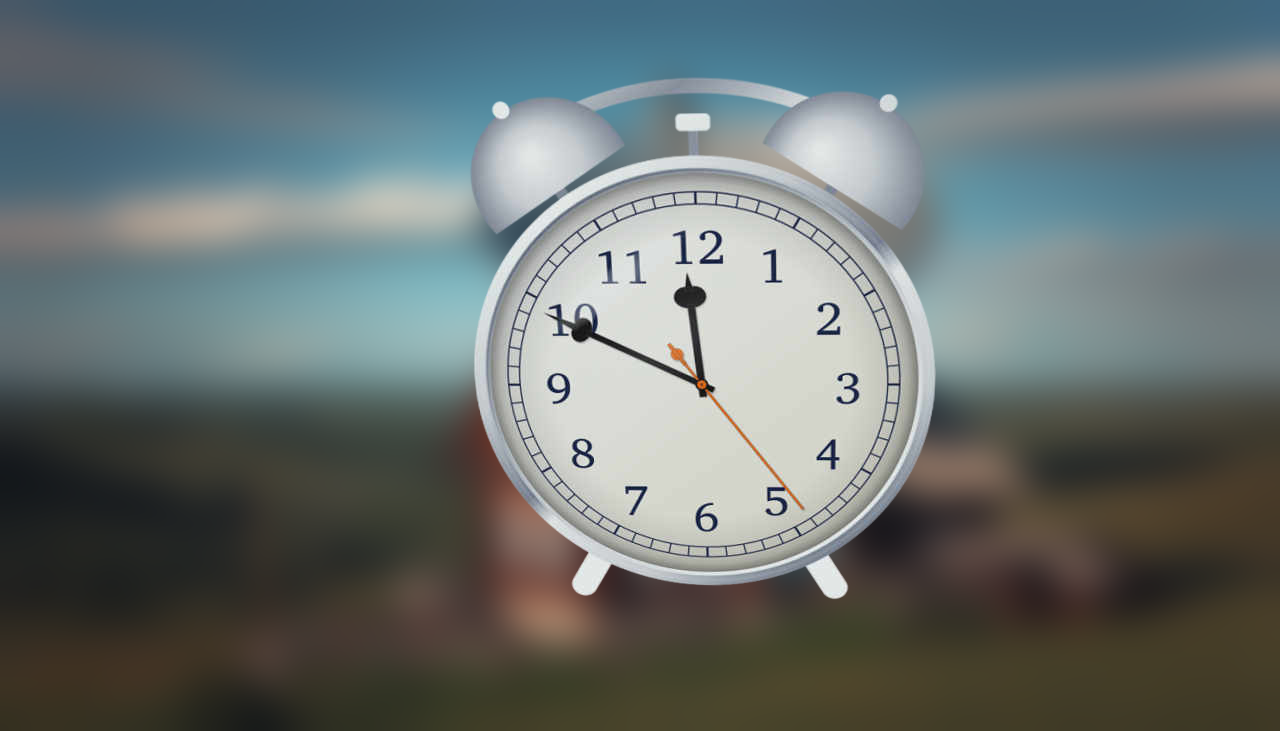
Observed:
{"hour": 11, "minute": 49, "second": 24}
